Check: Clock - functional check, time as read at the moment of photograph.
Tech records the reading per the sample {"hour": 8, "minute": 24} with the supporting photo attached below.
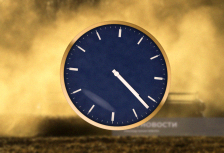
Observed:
{"hour": 4, "minute": 22}
